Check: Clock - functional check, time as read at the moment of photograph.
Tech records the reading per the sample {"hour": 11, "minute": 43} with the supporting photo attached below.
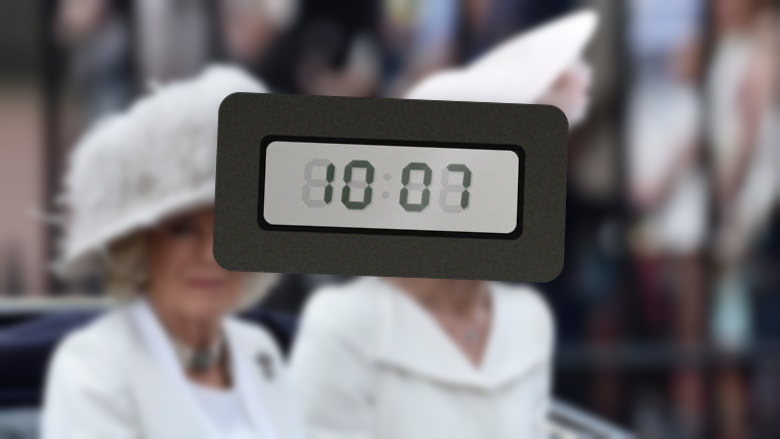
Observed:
{"hour": 10, "minute": 7}
